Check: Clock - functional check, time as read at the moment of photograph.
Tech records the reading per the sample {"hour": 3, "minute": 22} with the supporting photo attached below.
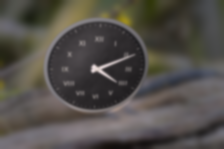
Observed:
{"hour": 4, "minute": 11}
